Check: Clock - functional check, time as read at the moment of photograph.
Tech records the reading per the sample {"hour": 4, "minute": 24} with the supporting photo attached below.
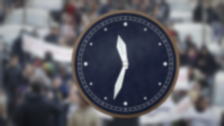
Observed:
{"hour": 11, "minute": 33}
